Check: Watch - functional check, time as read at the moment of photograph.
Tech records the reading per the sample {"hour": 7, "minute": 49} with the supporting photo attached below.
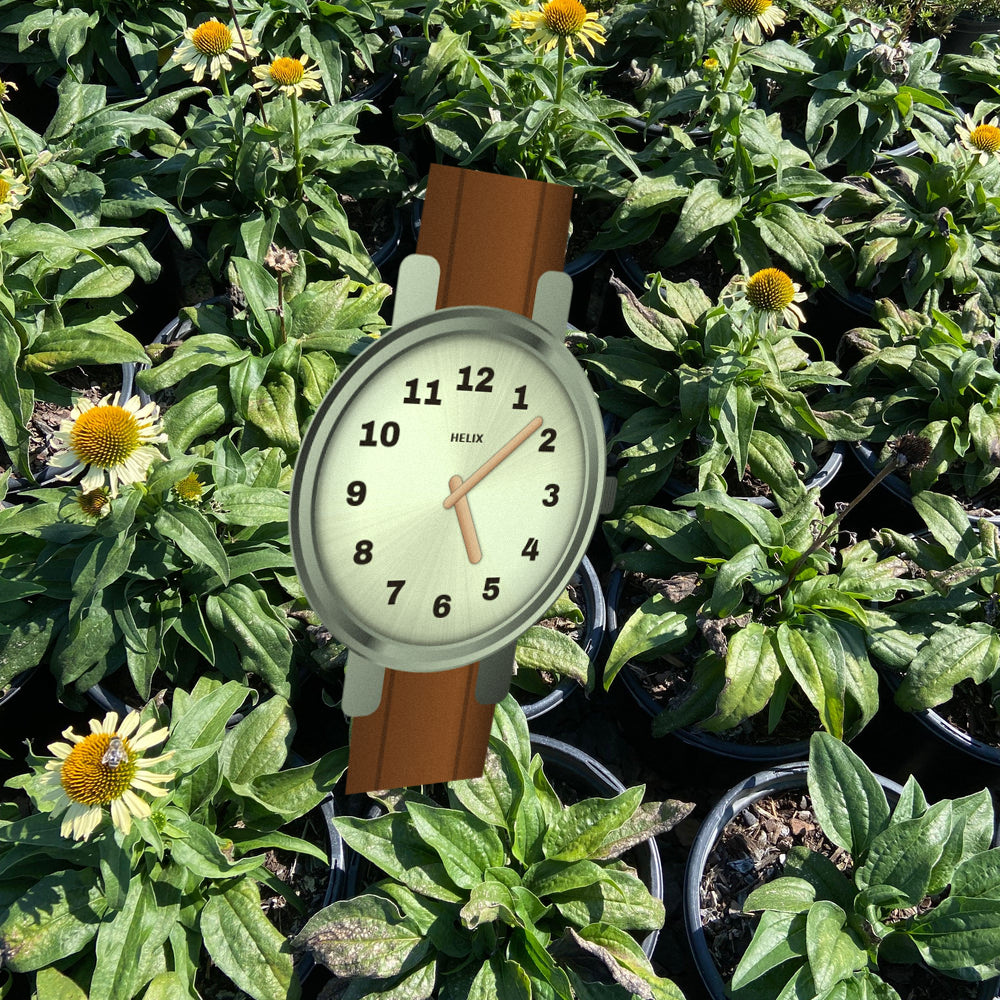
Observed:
{"hour": 5, "minute": 8}
